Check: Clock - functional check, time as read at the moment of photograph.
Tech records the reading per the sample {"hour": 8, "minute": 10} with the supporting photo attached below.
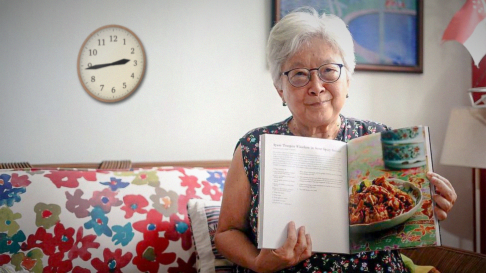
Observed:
{"hour": 2, "minute": 44}
